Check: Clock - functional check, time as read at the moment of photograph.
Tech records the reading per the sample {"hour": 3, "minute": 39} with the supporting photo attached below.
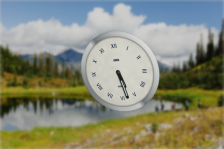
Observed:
{"hour": 5, "minute": 28}
